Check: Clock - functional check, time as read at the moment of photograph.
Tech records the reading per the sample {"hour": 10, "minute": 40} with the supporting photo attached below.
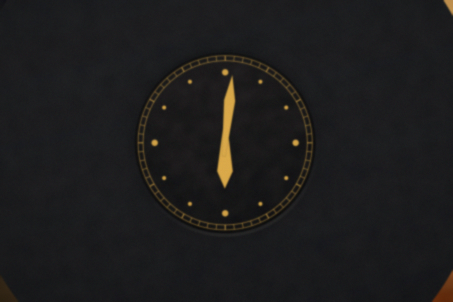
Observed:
{"hour": 6, "minute": 1}
